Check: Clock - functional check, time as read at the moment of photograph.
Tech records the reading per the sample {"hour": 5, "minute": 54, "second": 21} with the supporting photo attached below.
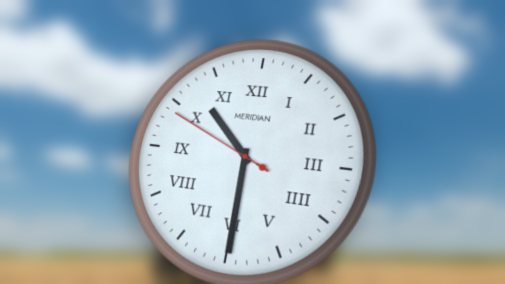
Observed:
{"hour": 10, "minute": 29, "second": 49}
